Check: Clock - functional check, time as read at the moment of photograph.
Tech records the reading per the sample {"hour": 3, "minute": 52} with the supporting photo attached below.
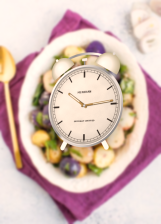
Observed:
{"hour": 10, "minute": 14}
